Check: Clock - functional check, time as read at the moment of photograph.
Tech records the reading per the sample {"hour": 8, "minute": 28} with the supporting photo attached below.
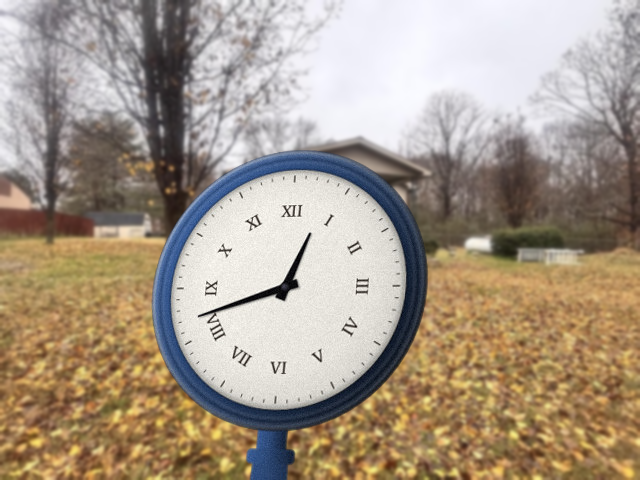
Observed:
{"hour": 12, "minute": 42}
